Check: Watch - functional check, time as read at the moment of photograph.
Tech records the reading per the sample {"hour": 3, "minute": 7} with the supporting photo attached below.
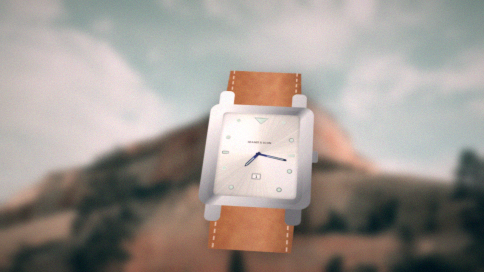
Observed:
{"hour": 7, "minute": 17}
